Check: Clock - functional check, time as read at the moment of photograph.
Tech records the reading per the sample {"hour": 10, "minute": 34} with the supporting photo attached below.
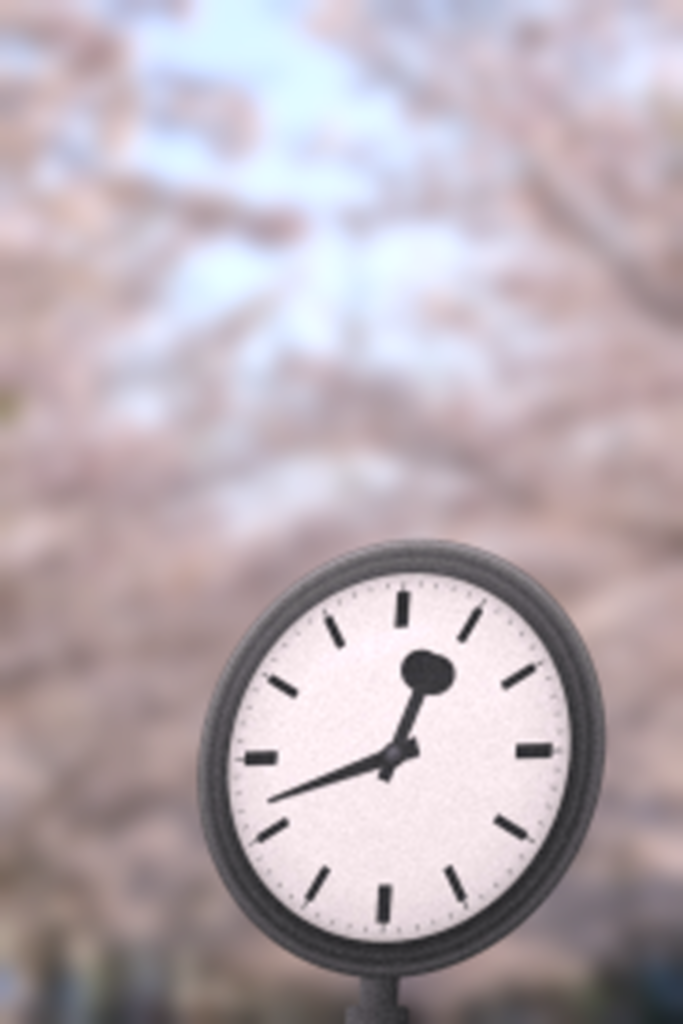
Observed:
{"hour": 12, "minute": 42}
